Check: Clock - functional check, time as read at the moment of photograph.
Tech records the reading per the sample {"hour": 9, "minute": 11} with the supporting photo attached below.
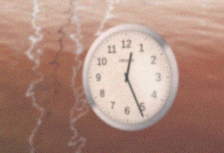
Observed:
{"hour": 12, "minute": 26}
